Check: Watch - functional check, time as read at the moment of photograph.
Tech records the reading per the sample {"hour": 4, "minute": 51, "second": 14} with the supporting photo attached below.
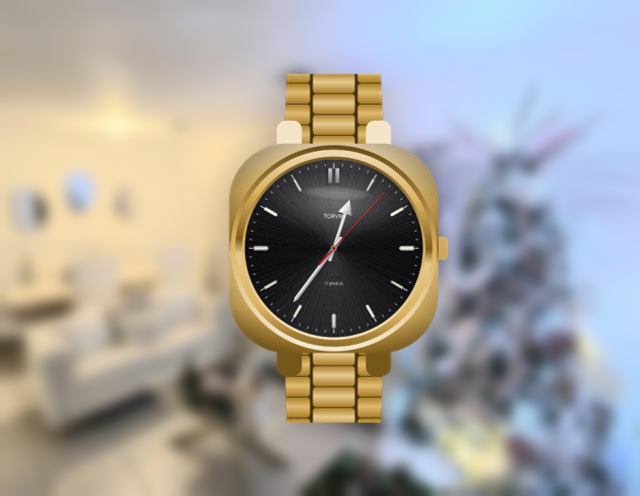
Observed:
{"hour": 12, "minute": 36, "second": 7}
